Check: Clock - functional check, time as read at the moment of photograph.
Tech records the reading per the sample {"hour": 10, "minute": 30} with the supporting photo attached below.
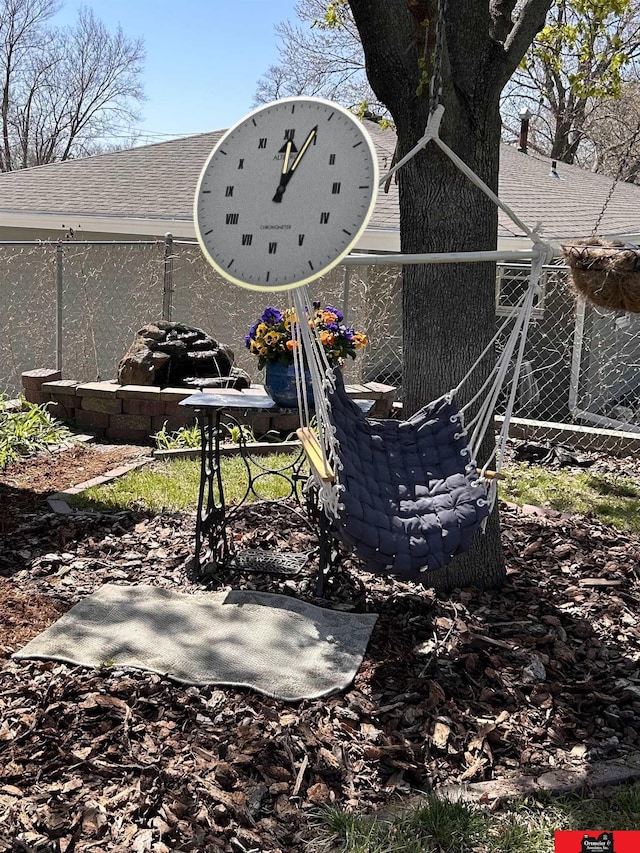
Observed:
{"hour": 12, "minute": 4}
